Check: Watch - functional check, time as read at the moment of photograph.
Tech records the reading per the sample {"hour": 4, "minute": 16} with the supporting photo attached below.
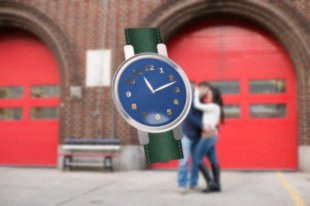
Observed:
{"hour": 11, "minute": 12}
